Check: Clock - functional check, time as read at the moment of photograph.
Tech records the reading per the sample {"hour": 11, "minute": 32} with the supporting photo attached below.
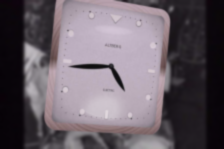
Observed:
{"hour": 4, "minute": 44}
